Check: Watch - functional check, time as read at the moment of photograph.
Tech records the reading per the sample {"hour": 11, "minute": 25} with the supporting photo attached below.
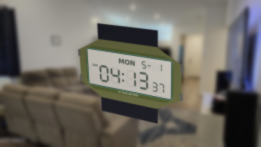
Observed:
{"hour": 4, "minute": 13}
